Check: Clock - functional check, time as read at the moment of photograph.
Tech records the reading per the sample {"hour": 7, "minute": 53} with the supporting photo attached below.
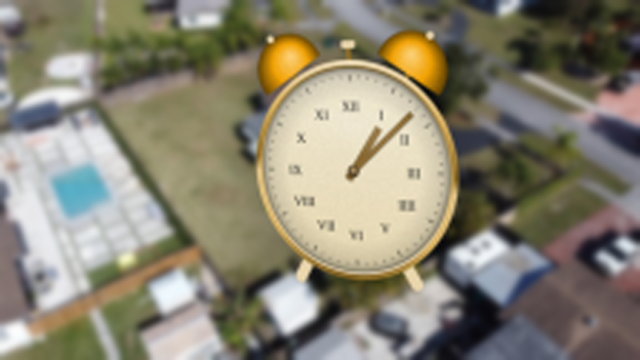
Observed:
{"hour": 1, "minute": 8}
